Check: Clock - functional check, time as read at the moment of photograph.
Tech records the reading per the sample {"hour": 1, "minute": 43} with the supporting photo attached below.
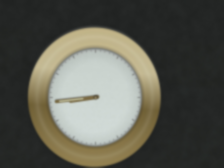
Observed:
{"hour": 8, "minute": 44}
